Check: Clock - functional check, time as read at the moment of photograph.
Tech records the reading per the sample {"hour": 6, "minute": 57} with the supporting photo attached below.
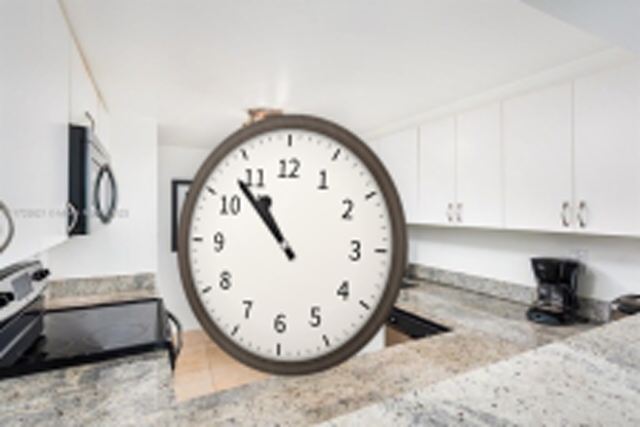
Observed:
{"hour": 10, "minute": 53}
